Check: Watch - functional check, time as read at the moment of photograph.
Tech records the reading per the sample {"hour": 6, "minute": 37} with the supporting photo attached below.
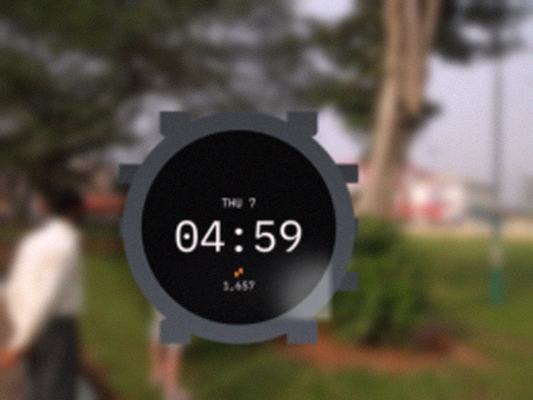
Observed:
{"hour": 4, "minute": 59}
